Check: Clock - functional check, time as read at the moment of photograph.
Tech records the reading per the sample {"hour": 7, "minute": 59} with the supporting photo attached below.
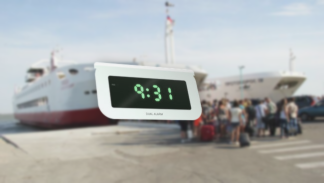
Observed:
{"hour": 9, "minute": 31}
